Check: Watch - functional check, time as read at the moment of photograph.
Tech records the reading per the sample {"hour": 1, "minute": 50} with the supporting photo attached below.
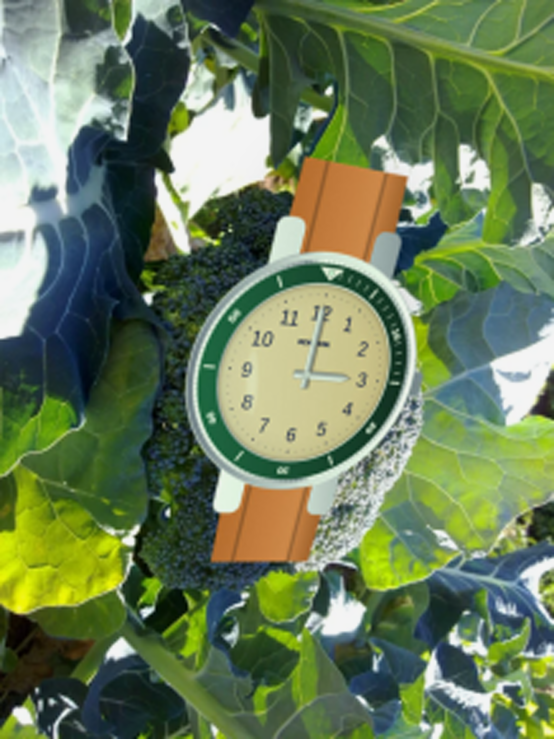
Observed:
{"hour": 3, "minute": 0}
